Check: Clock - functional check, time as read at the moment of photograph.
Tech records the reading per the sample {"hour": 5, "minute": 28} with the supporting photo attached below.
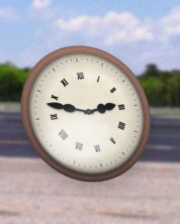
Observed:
{"hour": 2, "minute": 48}
